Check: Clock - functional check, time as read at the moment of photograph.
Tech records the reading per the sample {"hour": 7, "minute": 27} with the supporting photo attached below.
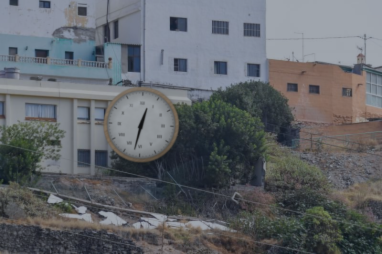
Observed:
{"hour": 12, "minute": 32}
